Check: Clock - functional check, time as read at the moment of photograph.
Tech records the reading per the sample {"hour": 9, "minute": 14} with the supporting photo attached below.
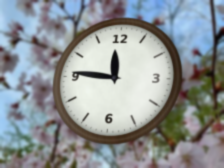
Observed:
{"hour": 11, "minute": 46}
